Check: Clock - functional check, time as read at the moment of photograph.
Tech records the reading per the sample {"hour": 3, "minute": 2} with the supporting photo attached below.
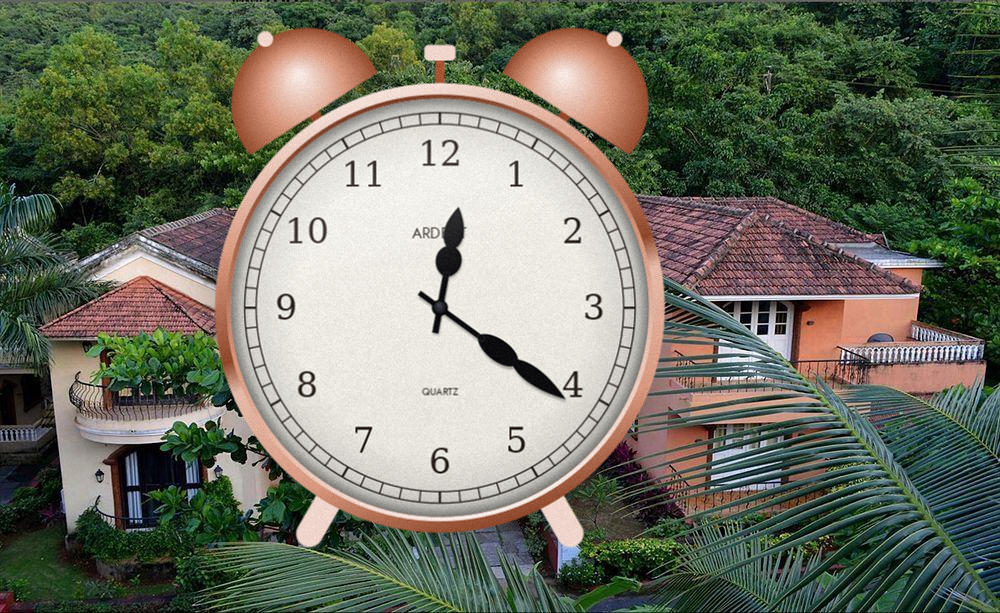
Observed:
{"hour": 12, "minute": 21}
